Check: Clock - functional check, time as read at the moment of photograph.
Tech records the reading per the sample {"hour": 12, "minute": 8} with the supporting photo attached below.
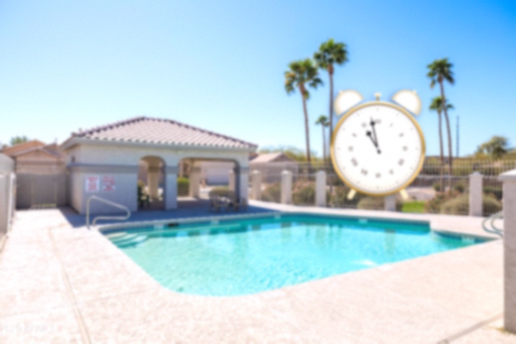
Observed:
{"hour": 10, "minute": 58}
